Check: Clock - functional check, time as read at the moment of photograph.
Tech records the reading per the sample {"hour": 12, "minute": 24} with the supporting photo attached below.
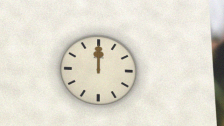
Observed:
{"hour": 12, "minute": 0}
